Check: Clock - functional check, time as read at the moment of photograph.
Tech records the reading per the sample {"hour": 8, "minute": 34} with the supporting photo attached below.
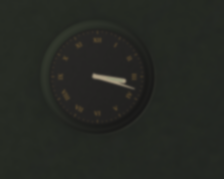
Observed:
{"hour": 3, "minute": 18}
